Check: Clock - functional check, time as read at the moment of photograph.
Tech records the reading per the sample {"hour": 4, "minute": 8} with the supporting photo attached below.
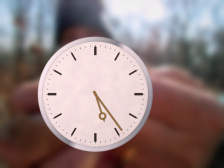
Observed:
{"hour": 5, "minute": 24}
